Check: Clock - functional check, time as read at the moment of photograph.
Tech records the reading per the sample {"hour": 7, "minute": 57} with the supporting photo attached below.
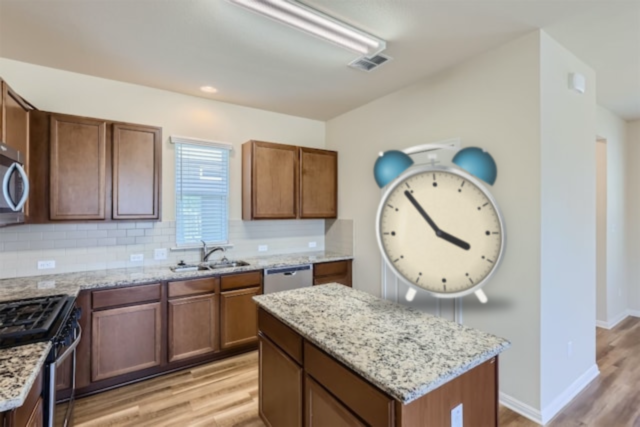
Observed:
{"hour": 3, "minute": 54}
